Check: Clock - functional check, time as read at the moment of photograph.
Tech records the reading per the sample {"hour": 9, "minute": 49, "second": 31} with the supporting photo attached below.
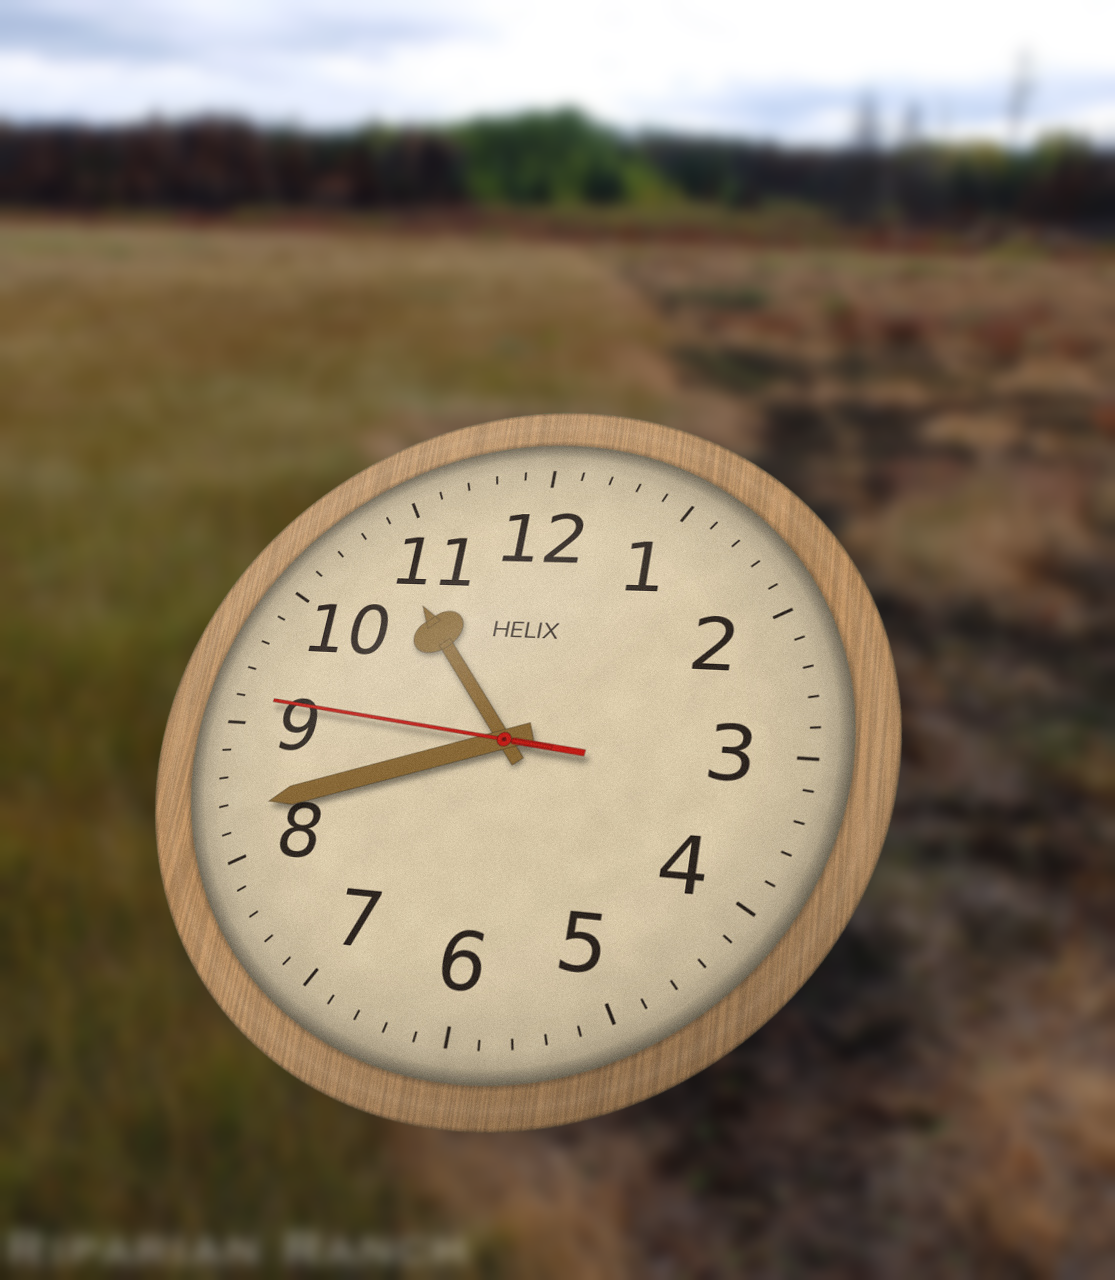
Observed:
{"hour": 10, "minute": 41, "second": 46}
